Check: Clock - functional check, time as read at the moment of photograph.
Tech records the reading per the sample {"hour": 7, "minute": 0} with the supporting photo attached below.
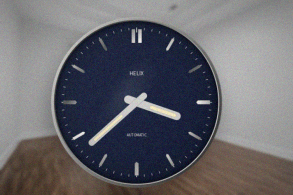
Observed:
{"hour": 3, "minute": 38}
